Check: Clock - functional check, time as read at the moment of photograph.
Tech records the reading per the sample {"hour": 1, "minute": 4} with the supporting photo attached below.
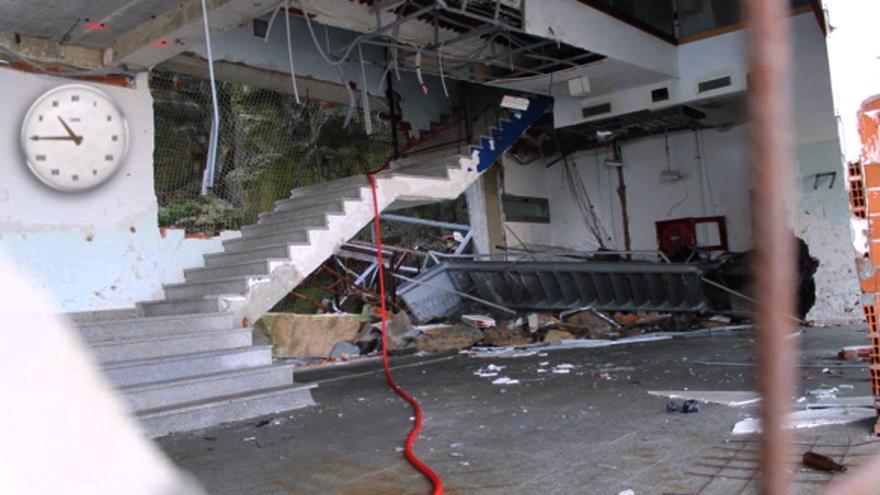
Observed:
{"hour": 10, "minute": 45}
